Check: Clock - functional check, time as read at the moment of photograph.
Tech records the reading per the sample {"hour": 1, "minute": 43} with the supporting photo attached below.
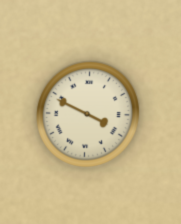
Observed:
{"hour": 3, "minute": 49}
